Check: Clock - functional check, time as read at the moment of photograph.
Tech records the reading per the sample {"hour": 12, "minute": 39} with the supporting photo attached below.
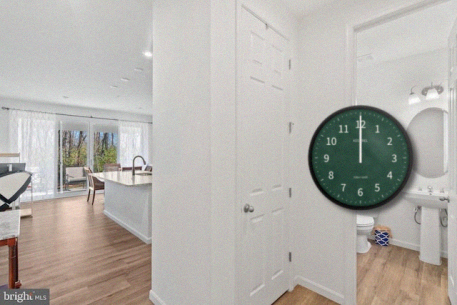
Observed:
{"hour": 12, "minute": 0}
